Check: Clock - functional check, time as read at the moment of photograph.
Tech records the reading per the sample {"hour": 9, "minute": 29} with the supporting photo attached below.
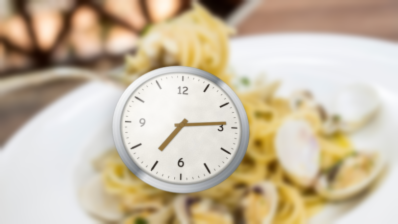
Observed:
{"hour": 7, "minute": 14}
